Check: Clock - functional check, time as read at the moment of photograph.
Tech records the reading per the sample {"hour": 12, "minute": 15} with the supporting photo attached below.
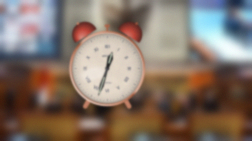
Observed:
{"hour": 12, "minute": 33}
